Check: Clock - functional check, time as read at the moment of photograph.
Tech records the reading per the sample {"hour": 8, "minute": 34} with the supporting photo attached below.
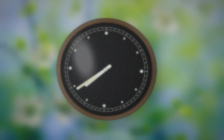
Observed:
{"hour": 7, "minute": 39}
